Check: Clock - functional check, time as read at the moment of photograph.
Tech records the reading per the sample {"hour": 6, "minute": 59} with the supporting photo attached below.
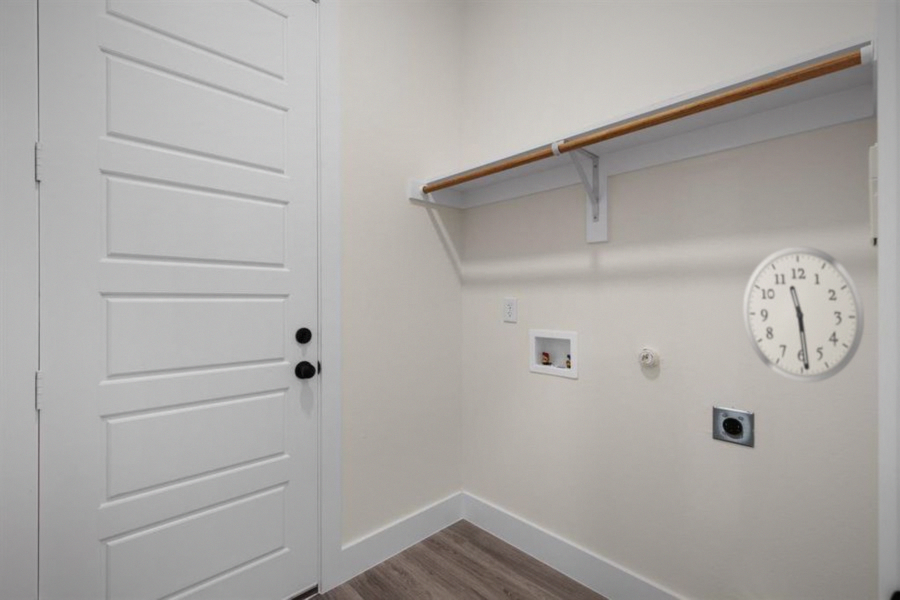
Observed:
{"hour": 11, "minute": 29}
